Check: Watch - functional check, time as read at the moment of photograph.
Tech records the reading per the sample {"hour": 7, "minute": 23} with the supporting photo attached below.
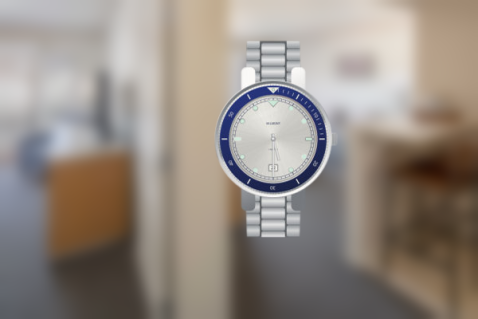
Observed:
{"hour": 5, "minute": 30}
